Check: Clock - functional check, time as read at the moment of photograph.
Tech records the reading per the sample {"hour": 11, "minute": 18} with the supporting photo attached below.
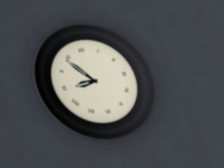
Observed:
{"hour": 8, "minute": 54}
